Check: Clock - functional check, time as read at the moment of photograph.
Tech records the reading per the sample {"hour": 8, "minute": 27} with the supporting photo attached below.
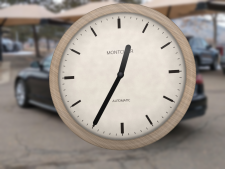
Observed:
{"hour": 12, "minute": 35}
